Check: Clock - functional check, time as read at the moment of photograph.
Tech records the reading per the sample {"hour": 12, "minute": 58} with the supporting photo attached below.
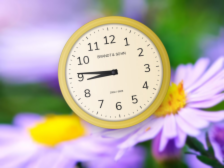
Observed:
{"hour": 8, "minute": 46}
